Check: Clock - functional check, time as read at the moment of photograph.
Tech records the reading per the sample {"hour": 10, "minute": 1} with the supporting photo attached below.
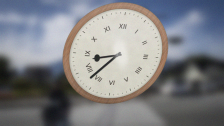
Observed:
{"hour": 8, "minute": 37}
